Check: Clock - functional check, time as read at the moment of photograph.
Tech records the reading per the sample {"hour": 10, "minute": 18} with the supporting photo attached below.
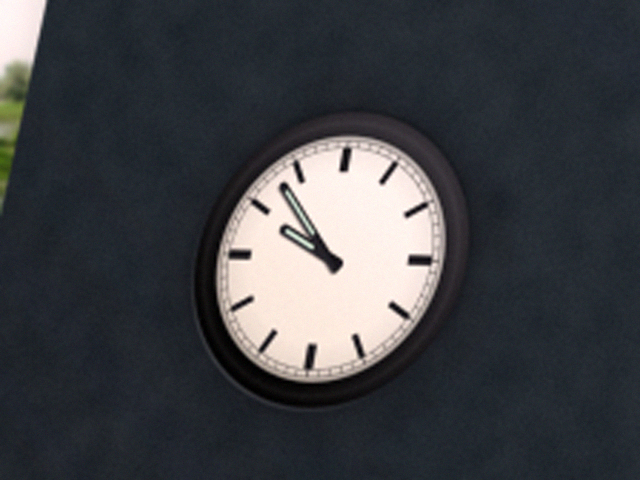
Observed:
{"hour": 9, "minute": 53}
